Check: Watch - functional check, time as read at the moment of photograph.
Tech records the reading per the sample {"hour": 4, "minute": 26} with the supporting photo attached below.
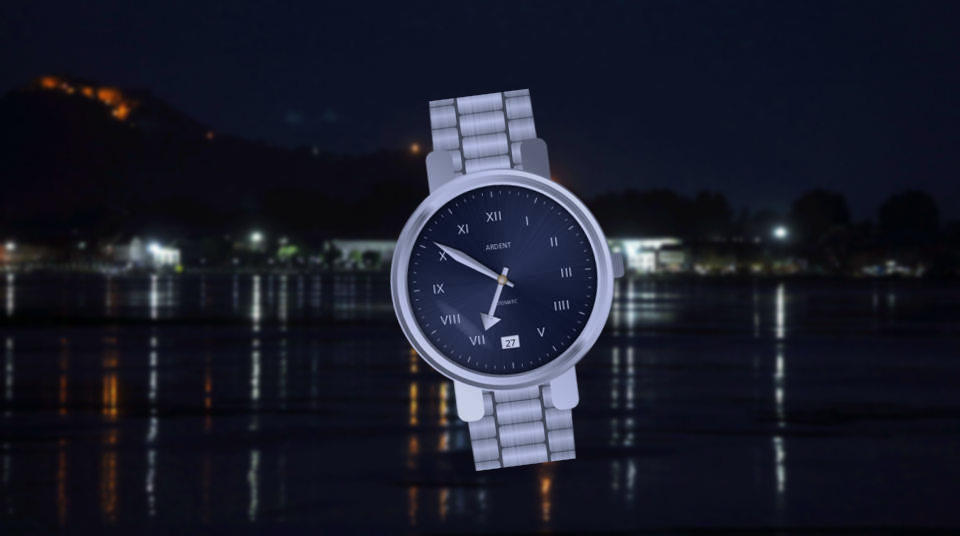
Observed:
{"hour": 6, "minute": 51}
